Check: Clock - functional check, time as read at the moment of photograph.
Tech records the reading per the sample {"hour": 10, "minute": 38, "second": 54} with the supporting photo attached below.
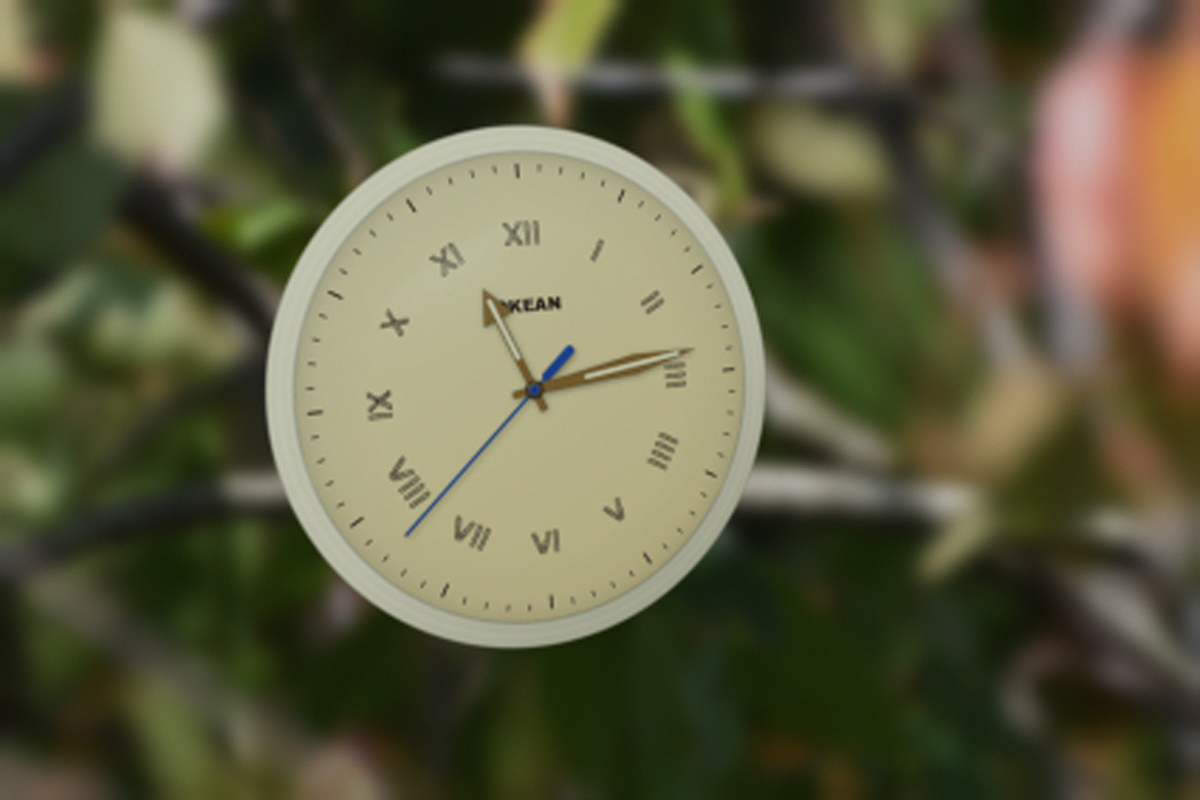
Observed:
{"hour": 11, "minute": 13, "second": 38}
